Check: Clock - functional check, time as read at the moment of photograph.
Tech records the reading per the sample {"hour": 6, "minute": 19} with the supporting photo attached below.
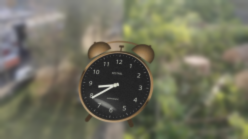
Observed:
{"hour": 8, "minute": 39}
